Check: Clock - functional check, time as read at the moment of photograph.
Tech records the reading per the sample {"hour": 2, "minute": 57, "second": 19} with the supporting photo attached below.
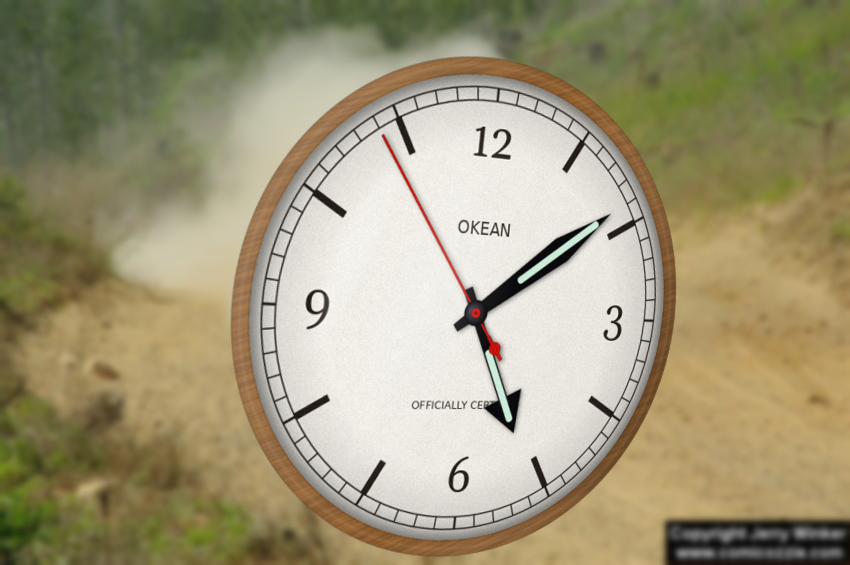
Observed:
{"hour": 5, "minute": 8, "second": 54}
